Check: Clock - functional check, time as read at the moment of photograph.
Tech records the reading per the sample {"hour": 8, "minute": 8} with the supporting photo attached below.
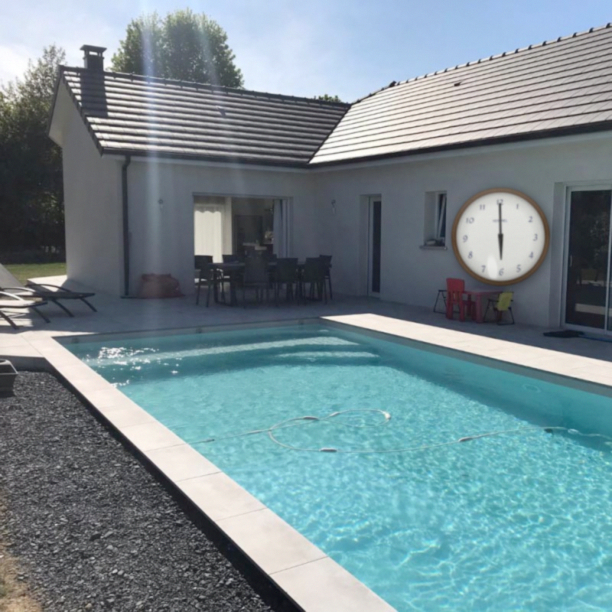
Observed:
{"hour": 6, "minute": 0}
